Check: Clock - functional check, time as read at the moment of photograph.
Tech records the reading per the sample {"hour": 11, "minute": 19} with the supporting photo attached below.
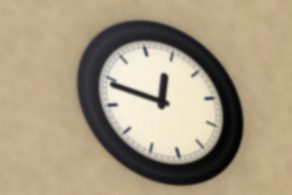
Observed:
{"hour": 12, "minute": 49}
